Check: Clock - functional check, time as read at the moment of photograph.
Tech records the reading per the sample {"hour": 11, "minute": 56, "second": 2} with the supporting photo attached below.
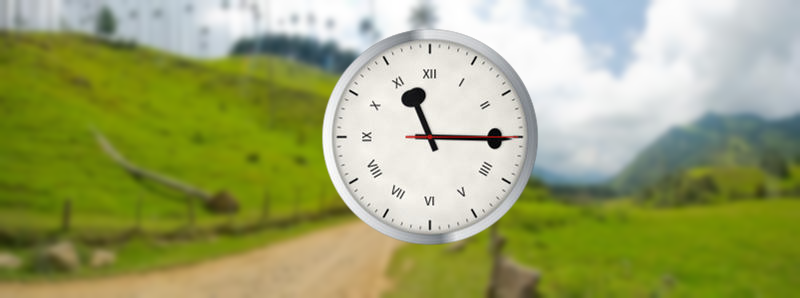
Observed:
{"hour": 11, "minute": 15, "second": 15}
